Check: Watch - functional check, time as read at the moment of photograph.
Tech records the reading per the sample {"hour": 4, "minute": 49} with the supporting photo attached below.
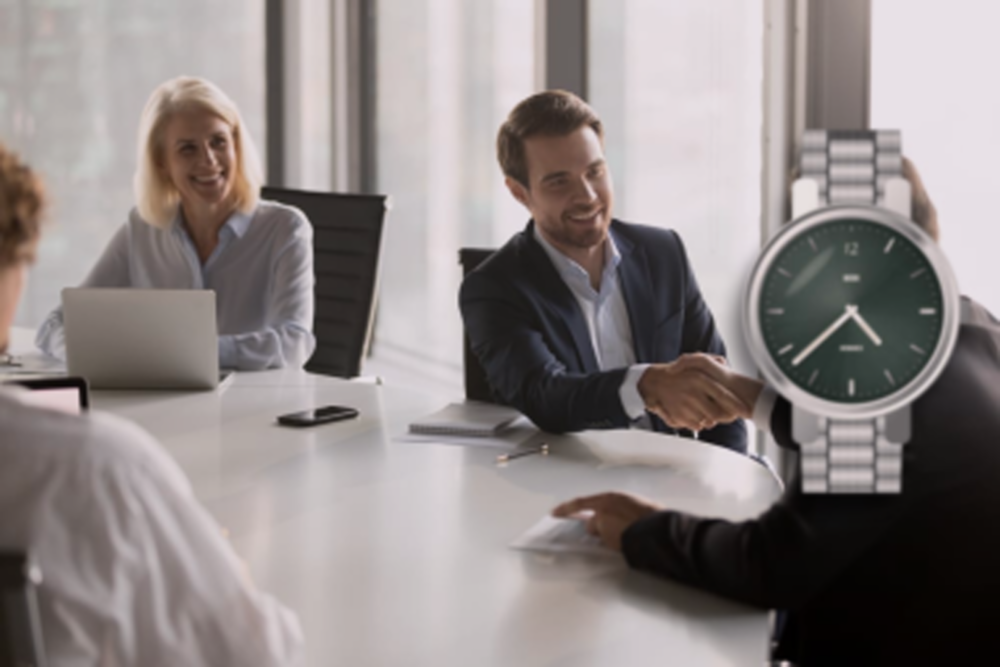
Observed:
{"hour": 4, "minute": 38}
